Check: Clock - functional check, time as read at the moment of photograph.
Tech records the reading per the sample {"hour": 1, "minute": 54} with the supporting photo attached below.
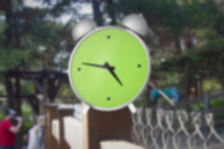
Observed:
{"hour": 4, "minute": 47}
